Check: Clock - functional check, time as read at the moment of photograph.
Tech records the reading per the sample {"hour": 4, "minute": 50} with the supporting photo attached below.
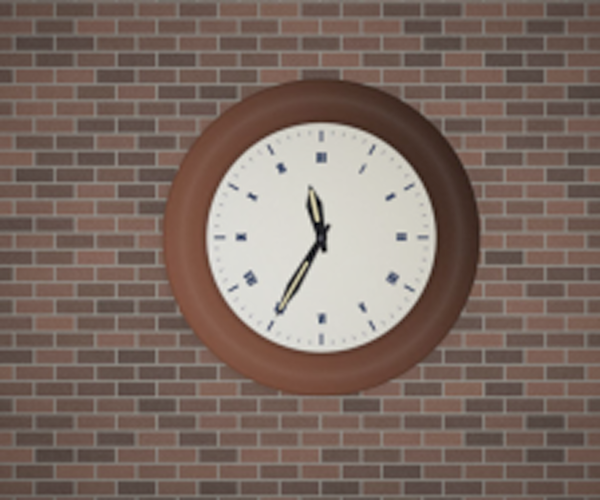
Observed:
{"hour": 11, "minute": 35}
